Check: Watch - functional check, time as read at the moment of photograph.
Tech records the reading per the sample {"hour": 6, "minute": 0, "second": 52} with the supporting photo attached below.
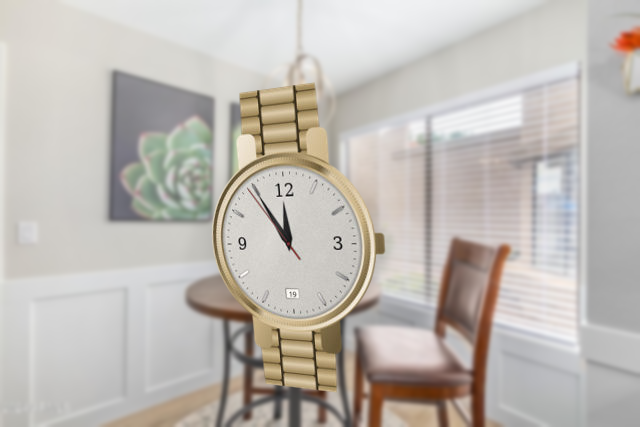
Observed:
{"hour": 11, "minute": 54, "second": 54}
